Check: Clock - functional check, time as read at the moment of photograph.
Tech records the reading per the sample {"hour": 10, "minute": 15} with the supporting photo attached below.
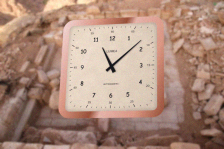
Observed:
{"hour": 11, "minute": 8}
